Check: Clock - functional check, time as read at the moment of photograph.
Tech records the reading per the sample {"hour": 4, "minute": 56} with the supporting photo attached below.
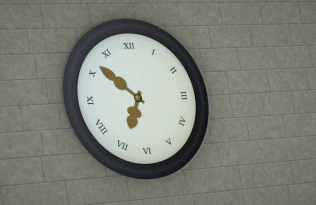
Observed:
{"hour": 6, "minute": 52}
